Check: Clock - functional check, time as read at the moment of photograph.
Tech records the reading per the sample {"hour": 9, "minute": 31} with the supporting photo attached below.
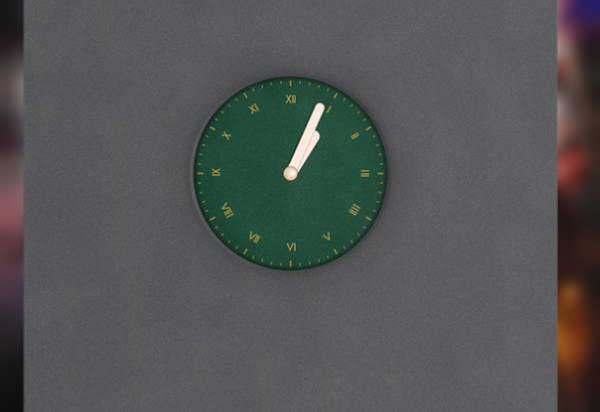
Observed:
{"hour": 1, "minute": 4}
